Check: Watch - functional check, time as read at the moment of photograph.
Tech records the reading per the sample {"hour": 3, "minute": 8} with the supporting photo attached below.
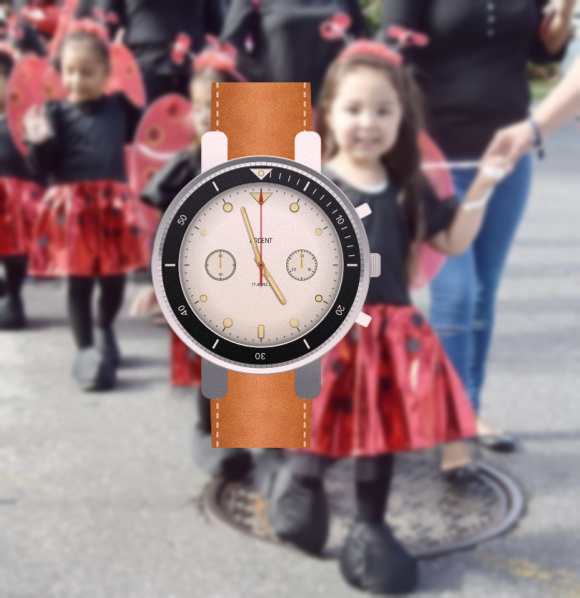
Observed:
{"hour": 4, "minute": 57}
